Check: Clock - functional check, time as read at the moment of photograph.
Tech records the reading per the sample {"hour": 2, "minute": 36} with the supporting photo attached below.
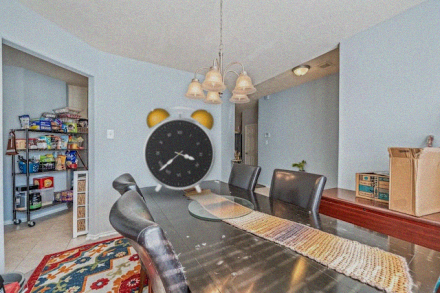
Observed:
{"hour": 3, "minute": 38}
